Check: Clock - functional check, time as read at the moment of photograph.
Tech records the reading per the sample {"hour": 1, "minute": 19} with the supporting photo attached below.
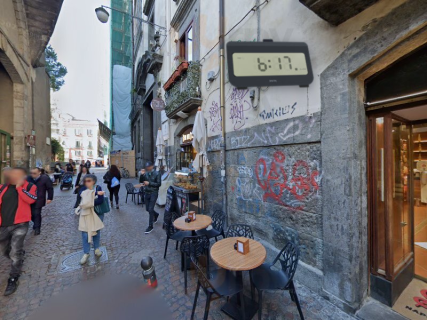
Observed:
{"hour": 6, "minute": 17}
